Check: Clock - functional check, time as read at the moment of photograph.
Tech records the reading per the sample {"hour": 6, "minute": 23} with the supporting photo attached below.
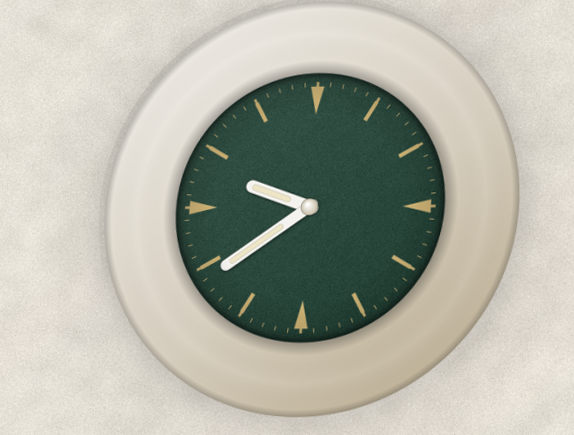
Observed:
{"hour": 9, "minute": 39}
